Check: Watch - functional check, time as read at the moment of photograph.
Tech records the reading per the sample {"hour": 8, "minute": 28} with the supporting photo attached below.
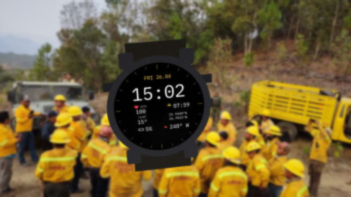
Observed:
{"hour": 15, "minute": 2}
